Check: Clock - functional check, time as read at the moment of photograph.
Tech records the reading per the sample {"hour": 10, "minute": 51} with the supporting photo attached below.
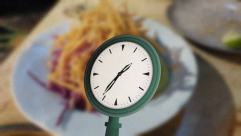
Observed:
{"hour": 1, "minute": 36}
